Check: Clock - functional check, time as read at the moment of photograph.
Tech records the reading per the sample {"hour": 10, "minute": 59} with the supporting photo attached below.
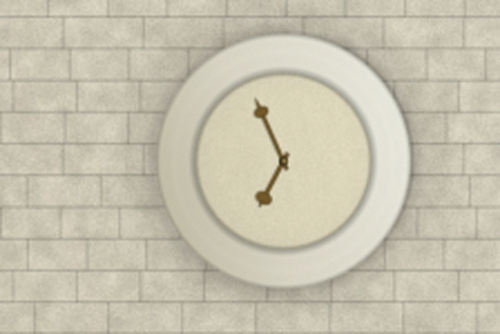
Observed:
{"hour": 6, "minute": 56}
